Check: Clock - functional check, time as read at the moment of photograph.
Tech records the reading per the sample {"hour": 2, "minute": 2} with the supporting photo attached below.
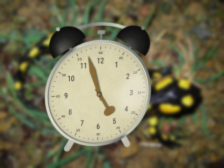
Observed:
{"hour": 4, "minute": 57}
